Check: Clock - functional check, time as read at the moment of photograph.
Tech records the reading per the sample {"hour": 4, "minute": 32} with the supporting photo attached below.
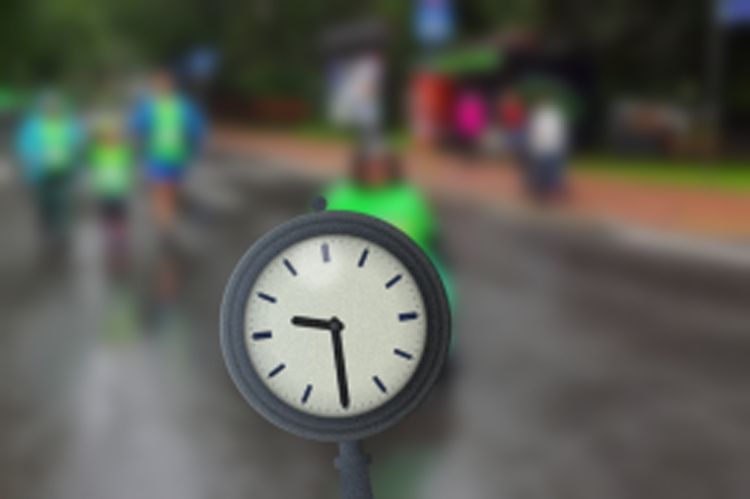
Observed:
{"hour": 9, "minute": 30}
